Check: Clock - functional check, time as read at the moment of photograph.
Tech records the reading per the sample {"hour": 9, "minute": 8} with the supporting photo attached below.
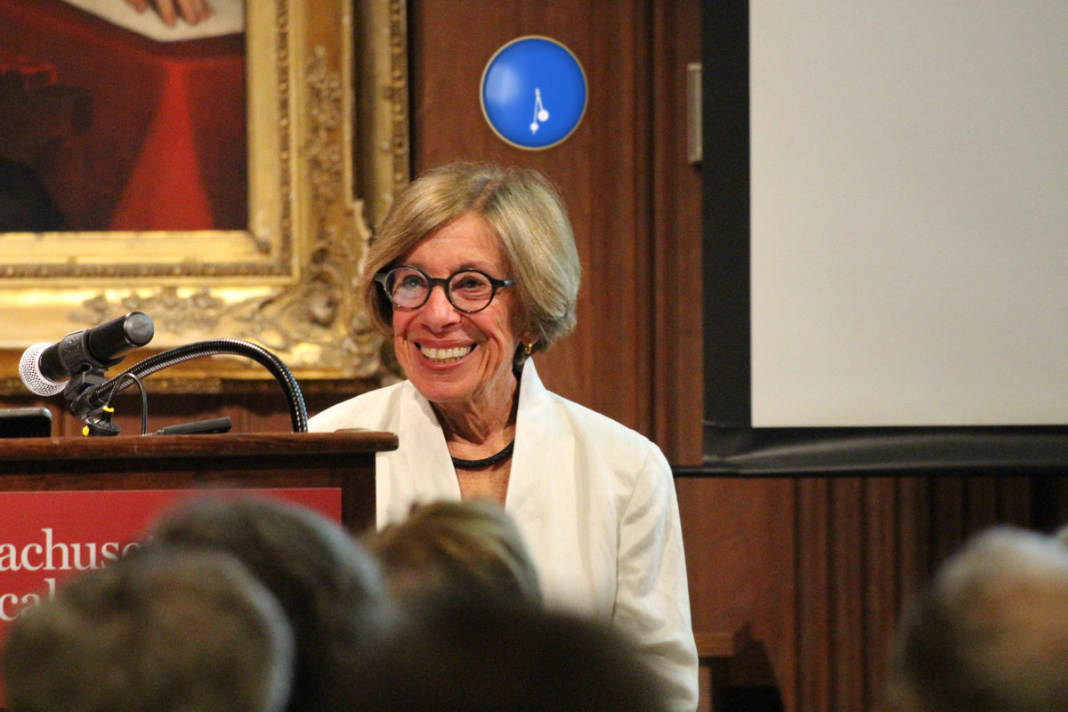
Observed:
{"hour": 5, "minute": 31}
